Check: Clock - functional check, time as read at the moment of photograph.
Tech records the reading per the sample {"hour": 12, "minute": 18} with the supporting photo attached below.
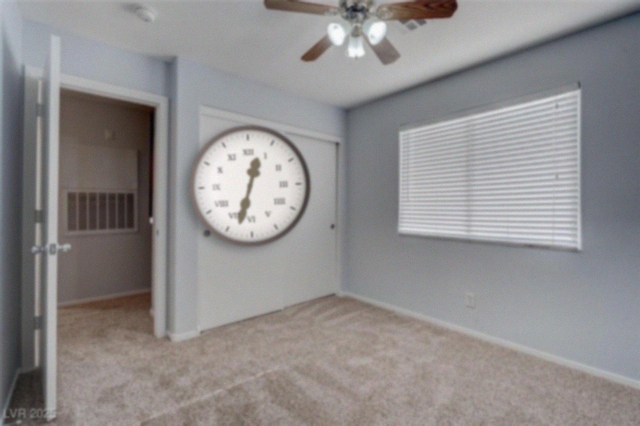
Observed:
{"hour": 12, "minute": 33}
